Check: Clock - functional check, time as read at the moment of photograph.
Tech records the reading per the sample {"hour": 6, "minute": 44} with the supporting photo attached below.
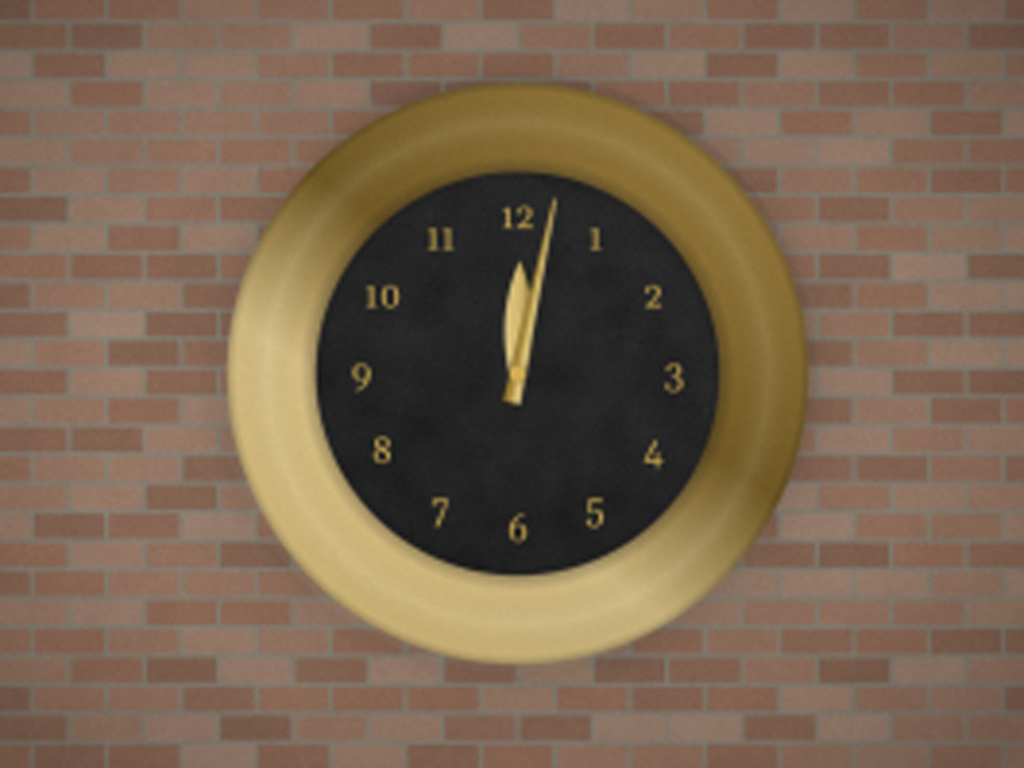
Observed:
{"hour": 12, "minute": 2}
